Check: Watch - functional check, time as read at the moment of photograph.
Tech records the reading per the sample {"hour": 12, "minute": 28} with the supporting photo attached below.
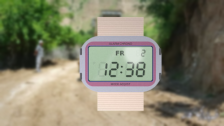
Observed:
{"hour": 12, "minute": 38}
